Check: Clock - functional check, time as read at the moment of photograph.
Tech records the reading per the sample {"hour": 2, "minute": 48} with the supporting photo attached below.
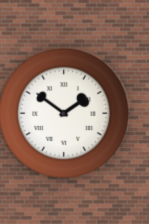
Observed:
{"hour": 1, "minute": 51}
